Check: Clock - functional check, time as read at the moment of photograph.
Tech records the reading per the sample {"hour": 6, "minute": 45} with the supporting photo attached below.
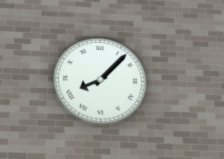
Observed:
{"hour": 8, "minute": 7}
